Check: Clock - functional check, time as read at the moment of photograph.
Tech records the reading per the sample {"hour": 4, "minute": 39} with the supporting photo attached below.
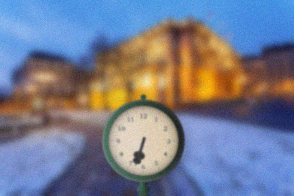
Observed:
{"hour": 6, "minute": 33}
